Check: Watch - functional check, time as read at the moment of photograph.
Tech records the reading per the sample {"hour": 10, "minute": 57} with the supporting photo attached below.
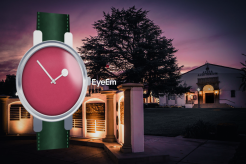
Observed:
{"hour": 1, "minute": 53}
